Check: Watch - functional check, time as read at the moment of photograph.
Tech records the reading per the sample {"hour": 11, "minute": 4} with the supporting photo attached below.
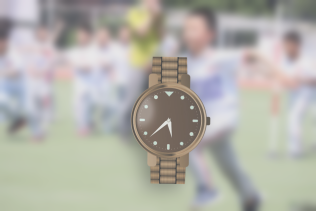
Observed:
{"hour": 5, "minute": 38}
